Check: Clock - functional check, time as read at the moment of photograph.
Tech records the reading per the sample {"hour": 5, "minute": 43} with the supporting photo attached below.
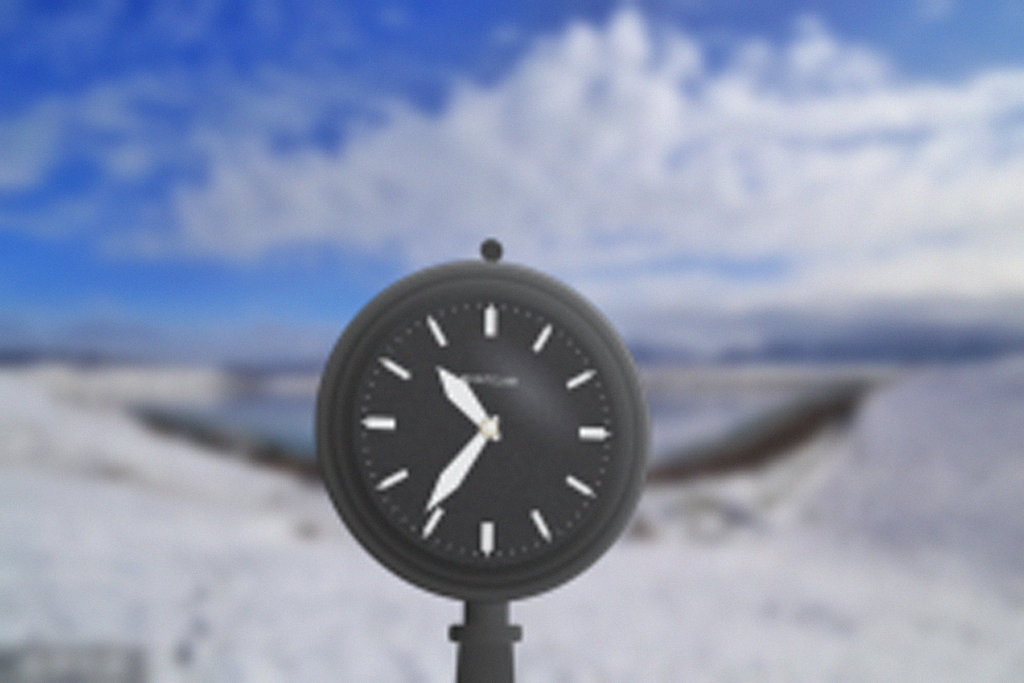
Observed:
{"hour": 10, "minute": 36}
